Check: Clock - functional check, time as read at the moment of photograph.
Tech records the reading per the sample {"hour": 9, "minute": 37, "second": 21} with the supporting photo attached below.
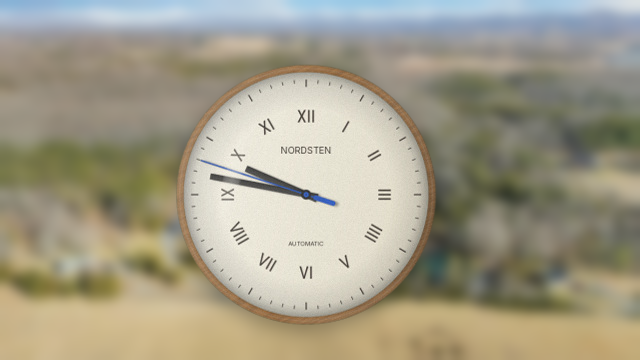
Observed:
{"hour": 9, "minute": 46, "second": 48}
